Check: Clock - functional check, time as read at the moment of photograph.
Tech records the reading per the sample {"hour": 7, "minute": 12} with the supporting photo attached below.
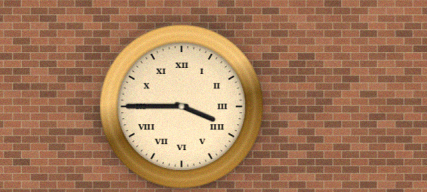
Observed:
{"hour": 3, "minute": 45}
